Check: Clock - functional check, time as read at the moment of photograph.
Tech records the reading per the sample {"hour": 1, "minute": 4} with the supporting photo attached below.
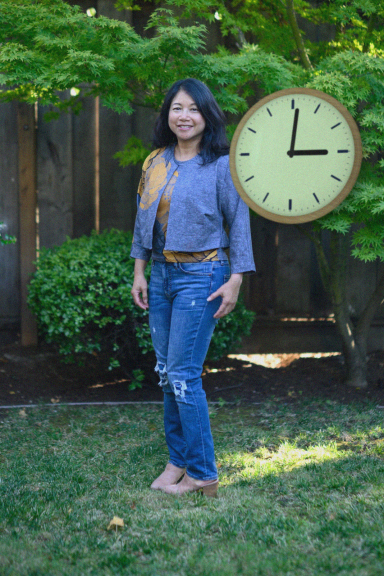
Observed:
{"hour": 3, "minute": 1}
